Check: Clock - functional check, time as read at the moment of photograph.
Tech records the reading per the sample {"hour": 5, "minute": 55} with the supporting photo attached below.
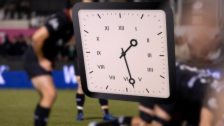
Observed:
{"hour": 1, "minute": 28}
